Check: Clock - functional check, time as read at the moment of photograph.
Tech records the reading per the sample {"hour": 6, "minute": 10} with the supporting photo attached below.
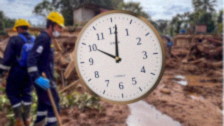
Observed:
{"hour": 10, "minute": 1}
